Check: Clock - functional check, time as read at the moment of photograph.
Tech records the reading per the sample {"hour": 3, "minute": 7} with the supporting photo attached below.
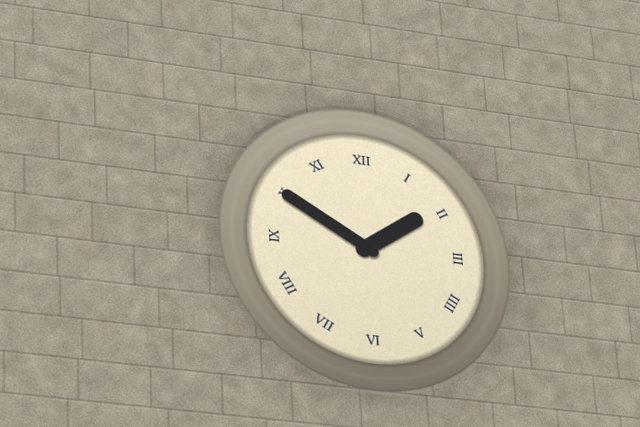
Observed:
{"hour": 1, "minute": 50}
